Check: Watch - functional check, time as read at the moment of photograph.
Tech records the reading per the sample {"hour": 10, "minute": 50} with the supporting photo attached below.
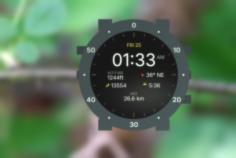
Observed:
{"hour": 1, "minute": 33}
